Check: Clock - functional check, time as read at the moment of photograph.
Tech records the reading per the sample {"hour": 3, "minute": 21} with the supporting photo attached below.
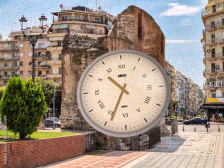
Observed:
{"hour": 10, "minute": 34}
